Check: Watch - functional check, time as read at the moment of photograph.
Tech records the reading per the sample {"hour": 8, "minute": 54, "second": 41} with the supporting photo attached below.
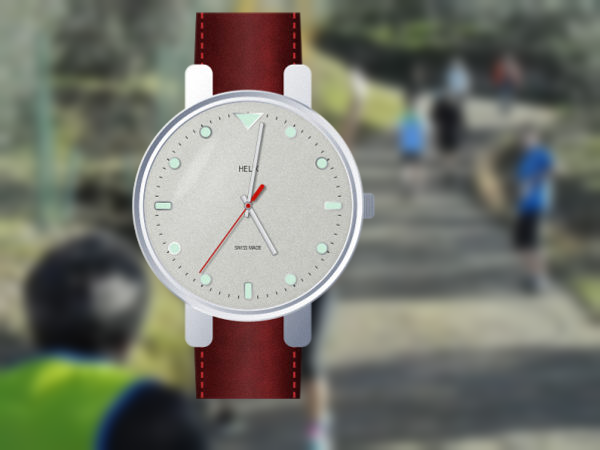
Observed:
{"hour": 5, "minute": 1, "second": 36}
